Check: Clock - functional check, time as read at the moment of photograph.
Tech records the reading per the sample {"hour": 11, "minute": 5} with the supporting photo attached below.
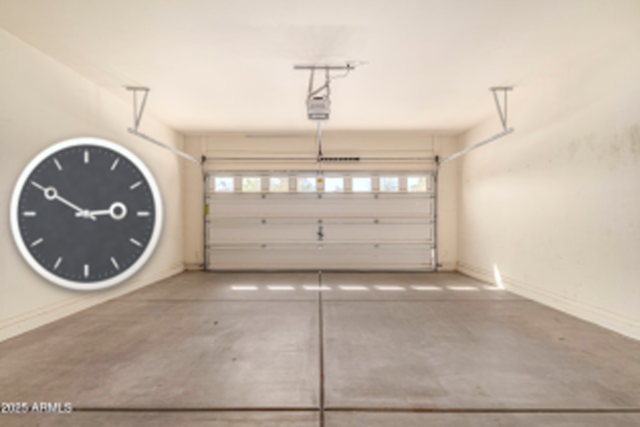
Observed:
{"hour": 2, "minute": 50}
